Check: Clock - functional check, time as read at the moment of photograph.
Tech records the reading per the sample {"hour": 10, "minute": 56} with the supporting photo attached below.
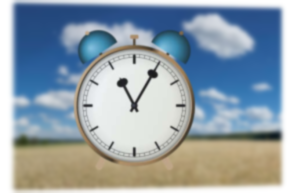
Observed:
{"hour": 11, "minute": 5}
